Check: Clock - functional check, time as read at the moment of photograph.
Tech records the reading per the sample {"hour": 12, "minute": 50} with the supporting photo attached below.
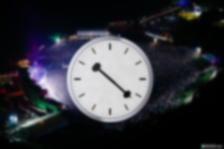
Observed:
{"hour": 10, "minute": 22}
